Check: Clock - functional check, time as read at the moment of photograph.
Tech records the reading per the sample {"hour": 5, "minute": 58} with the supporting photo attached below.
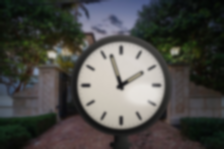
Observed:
{"hour": 1, "minute": 57}
